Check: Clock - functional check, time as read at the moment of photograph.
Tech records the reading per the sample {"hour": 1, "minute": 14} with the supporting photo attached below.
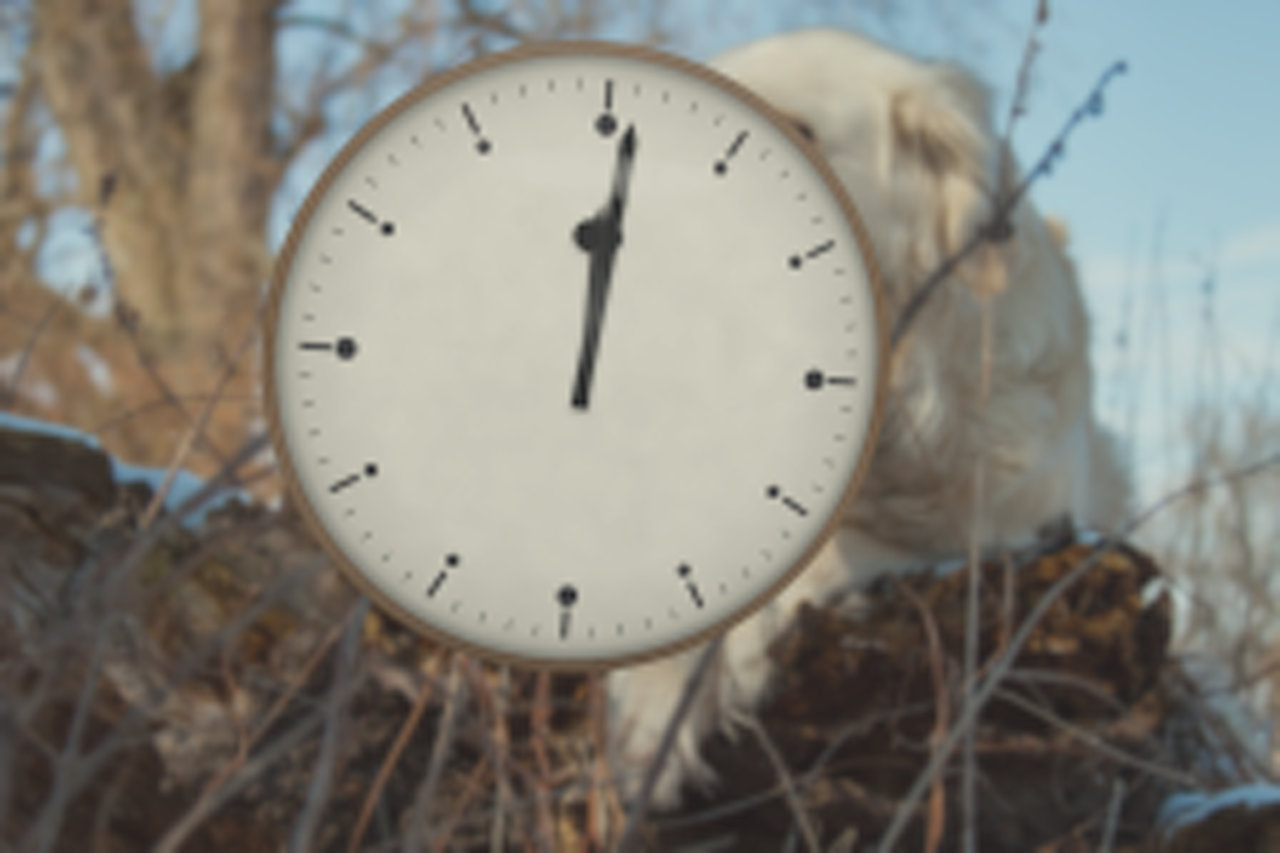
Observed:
{"hour": 12, "minute": 1}
